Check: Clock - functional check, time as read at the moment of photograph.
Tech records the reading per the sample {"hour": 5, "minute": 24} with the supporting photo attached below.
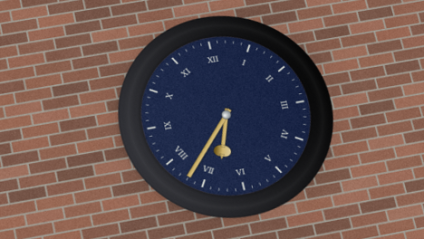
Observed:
{"hour": 6, "minute": 37}
